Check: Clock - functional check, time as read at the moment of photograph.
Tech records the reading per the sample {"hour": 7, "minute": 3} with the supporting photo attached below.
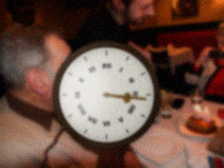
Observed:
{"hour": 3, "minute": 16}
